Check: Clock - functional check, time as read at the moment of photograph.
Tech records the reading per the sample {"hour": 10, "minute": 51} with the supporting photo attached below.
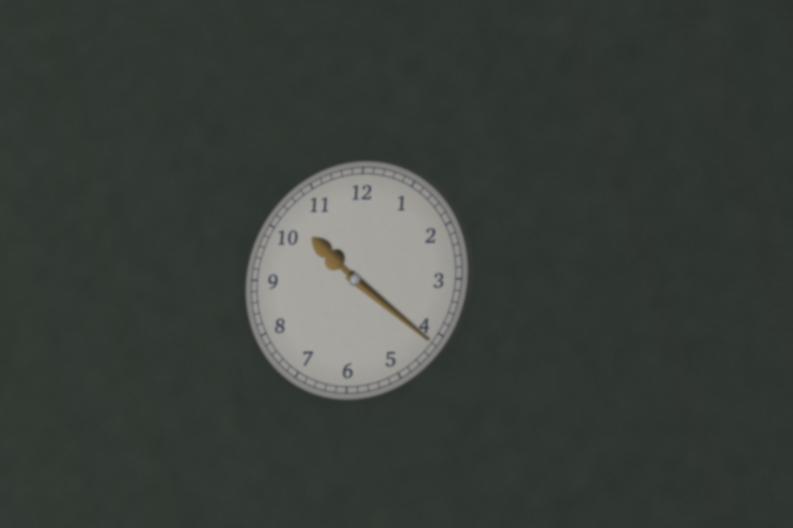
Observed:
{"hour": 10, "minute": 21}
